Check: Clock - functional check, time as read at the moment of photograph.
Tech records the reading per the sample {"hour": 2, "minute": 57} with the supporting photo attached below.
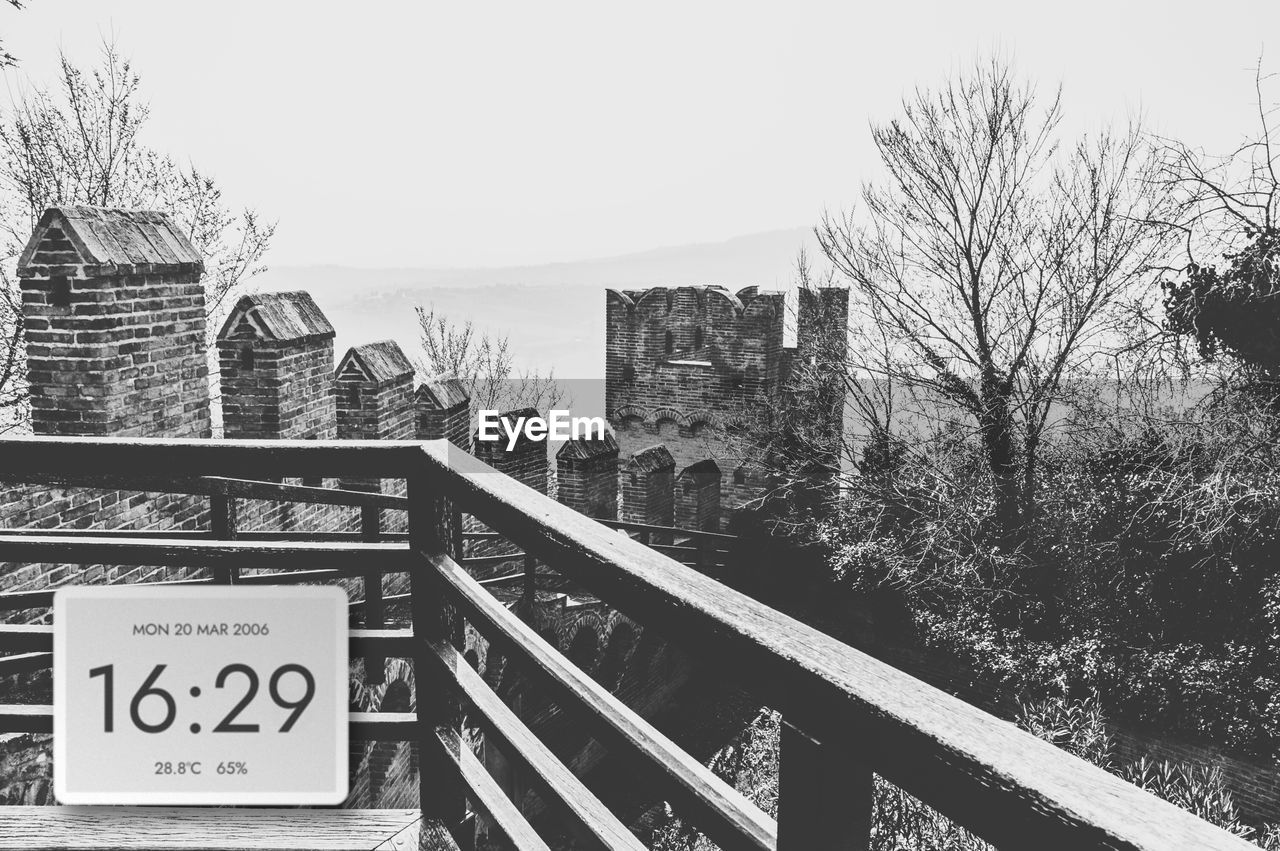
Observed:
{"hour": 16, "minute": 29}
